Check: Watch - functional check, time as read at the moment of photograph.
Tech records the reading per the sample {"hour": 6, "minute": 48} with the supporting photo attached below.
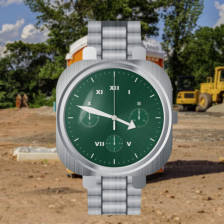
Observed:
{"hour": 3, "minute": 48}
